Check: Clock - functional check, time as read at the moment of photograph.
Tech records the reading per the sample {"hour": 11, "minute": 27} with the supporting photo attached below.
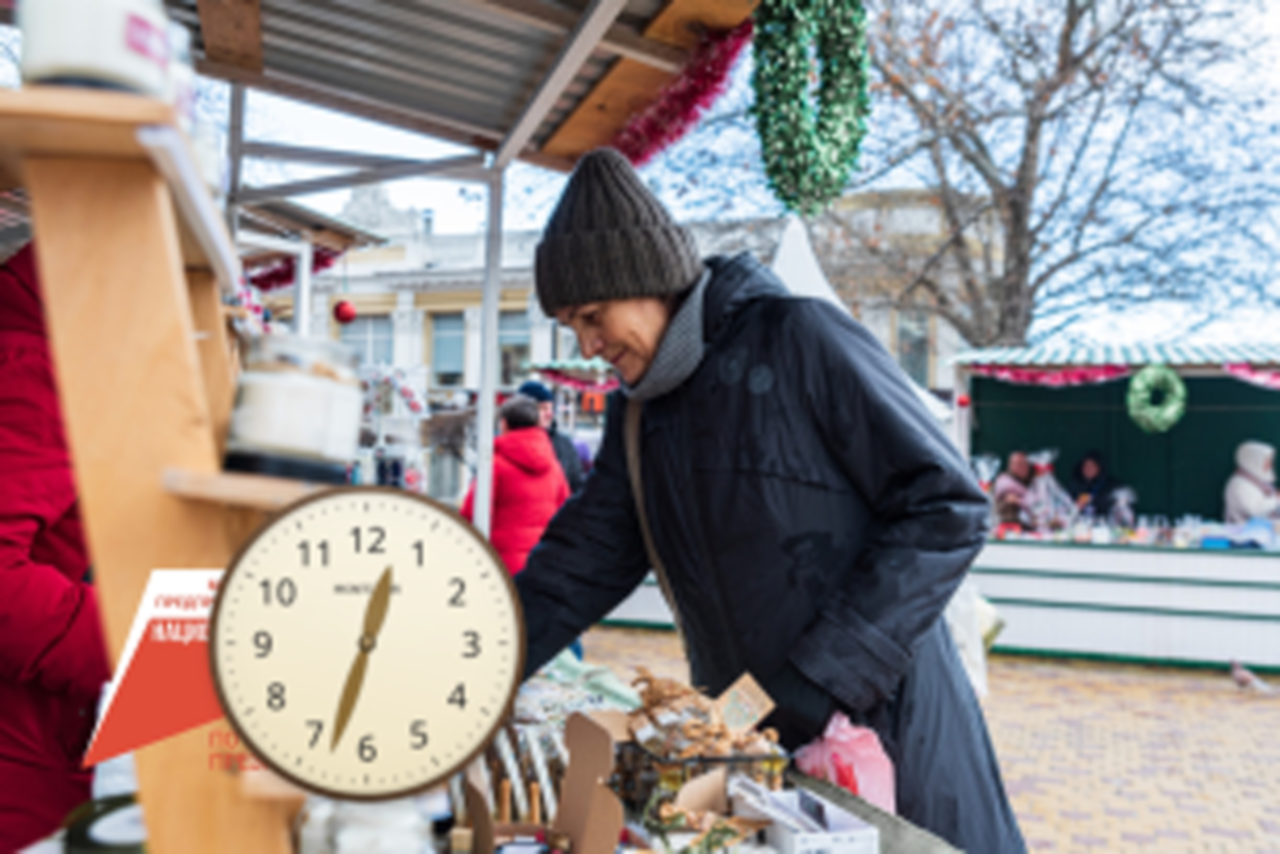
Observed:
{"hour": 12, "minute": 33}
